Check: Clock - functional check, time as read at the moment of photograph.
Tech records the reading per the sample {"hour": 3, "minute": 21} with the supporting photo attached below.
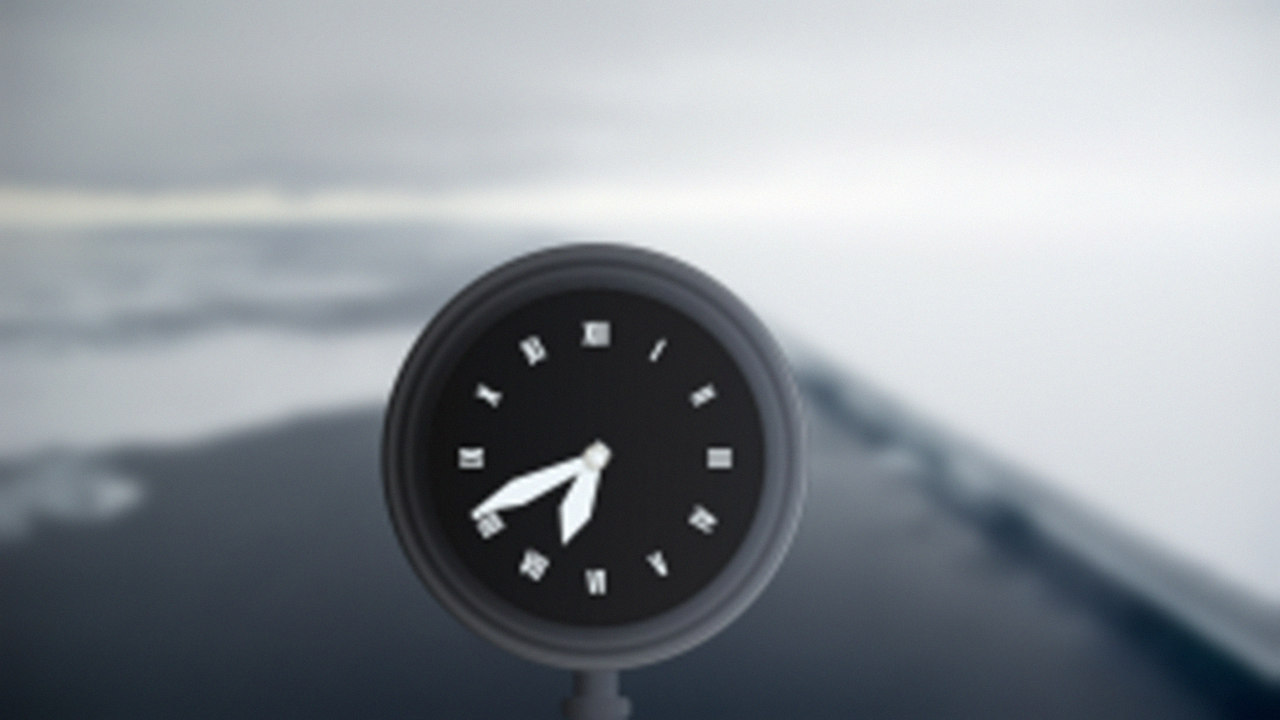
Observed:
{"hour": 6, "minute": 41}
